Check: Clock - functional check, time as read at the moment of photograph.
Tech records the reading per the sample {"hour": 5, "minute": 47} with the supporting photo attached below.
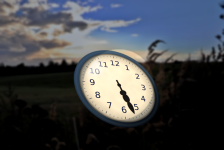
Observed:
{"hour": 5, "minute": 27}
